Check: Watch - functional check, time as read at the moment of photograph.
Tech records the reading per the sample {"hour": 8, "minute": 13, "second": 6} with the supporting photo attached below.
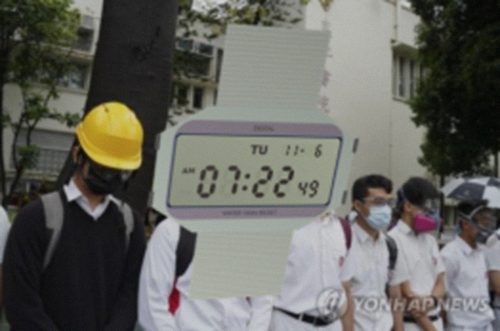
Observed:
{"hour": 7, "minute": 22, "second": 49}
